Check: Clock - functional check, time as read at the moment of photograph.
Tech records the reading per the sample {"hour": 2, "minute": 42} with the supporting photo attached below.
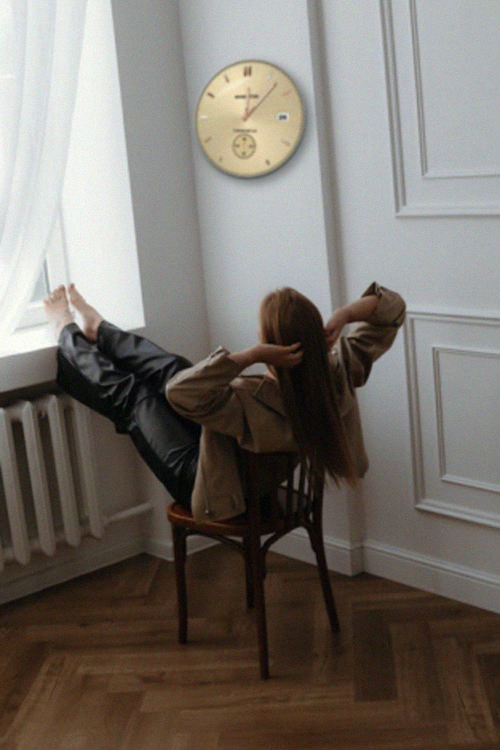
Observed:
{"hour": 12, "minute": 7}
